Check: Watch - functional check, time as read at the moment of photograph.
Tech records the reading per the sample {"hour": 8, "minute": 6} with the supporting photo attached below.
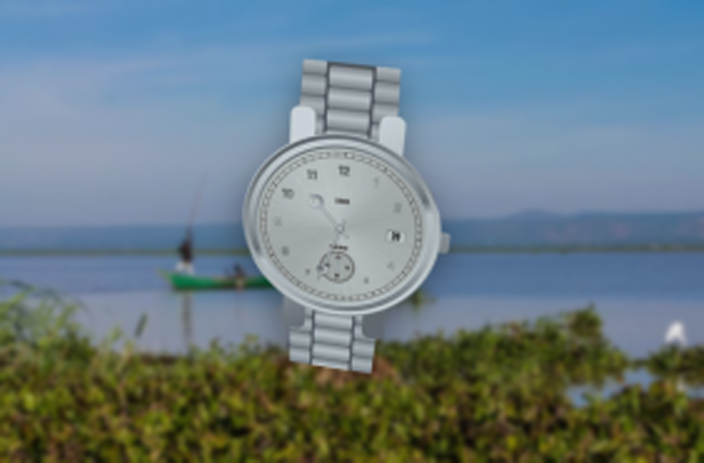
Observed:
{"hour": 10, "minute": 33}
